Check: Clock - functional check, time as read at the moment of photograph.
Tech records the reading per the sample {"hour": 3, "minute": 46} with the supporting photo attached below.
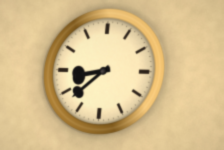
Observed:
{"hour": 8, "minute": 38}
